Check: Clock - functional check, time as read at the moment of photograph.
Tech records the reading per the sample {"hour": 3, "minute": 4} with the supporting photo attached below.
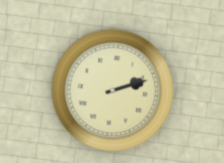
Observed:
{"hour": 2, "minute": 11}
